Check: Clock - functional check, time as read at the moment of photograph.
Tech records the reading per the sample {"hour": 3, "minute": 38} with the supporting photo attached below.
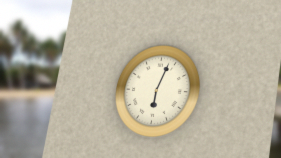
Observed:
{"hour": 6, "minute": 3}
